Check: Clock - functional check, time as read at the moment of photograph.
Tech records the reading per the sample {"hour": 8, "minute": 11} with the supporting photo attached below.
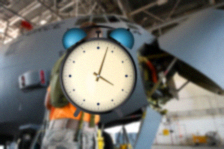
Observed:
{"hour": 4, "minute": 3}
